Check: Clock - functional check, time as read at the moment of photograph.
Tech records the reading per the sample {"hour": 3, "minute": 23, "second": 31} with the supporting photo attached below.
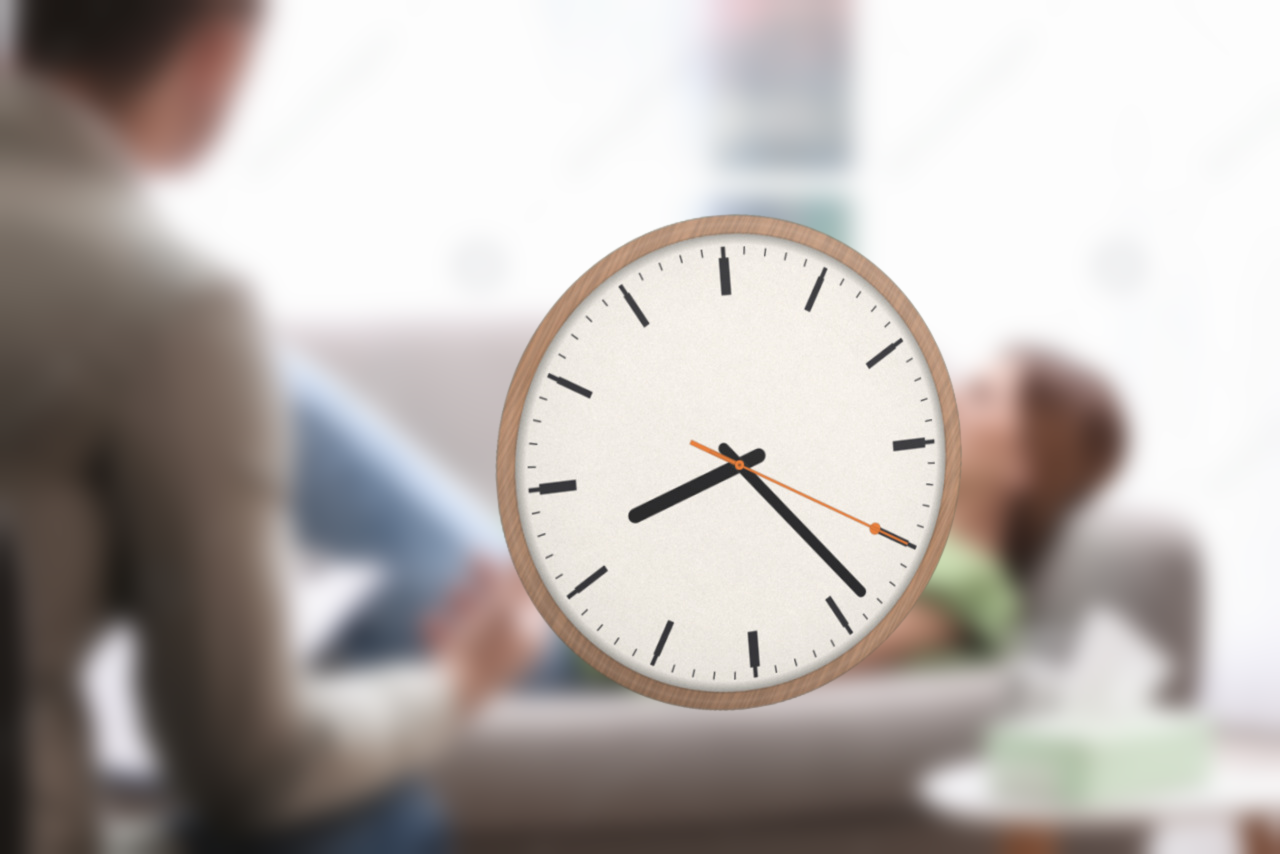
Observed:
{"hour": 8, "minute": 23, "second": 20}
